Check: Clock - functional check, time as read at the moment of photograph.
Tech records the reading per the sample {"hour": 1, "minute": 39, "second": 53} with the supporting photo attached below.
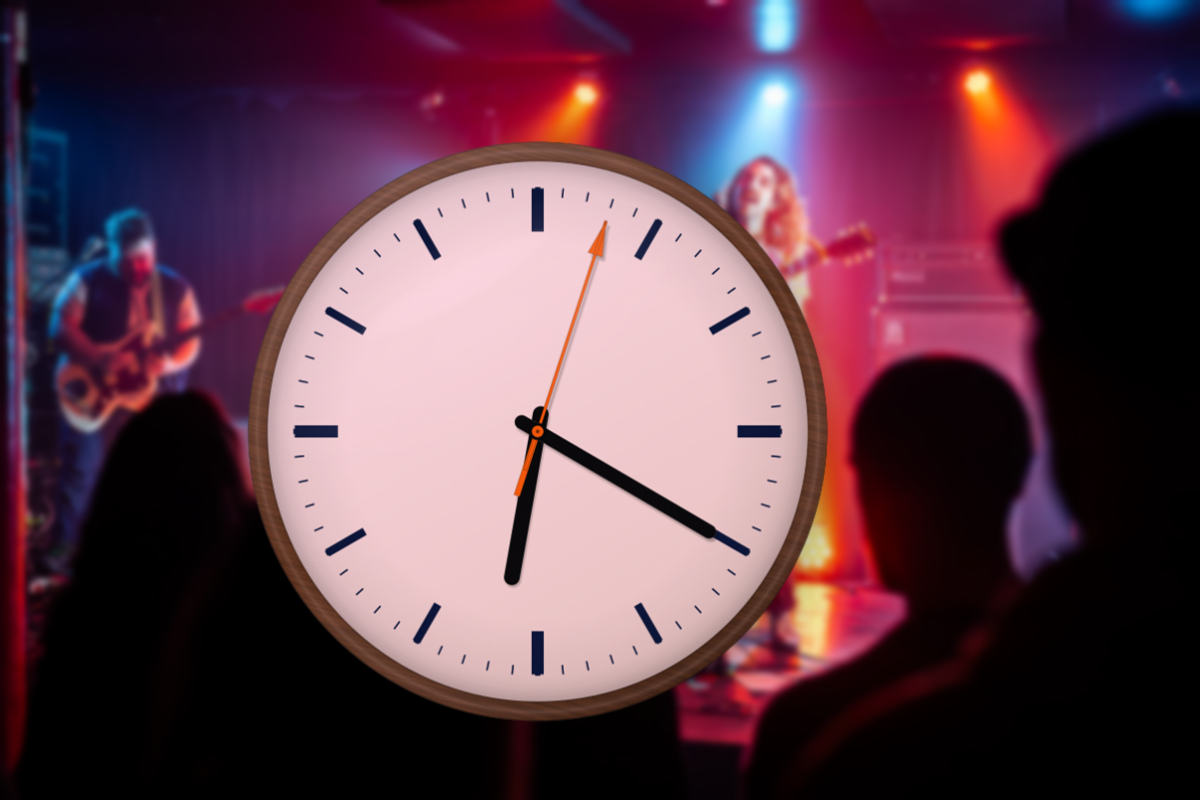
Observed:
{"hour": 6, "minute": 20, "second": 3}
